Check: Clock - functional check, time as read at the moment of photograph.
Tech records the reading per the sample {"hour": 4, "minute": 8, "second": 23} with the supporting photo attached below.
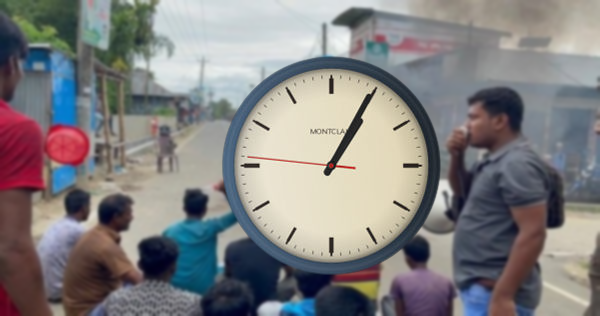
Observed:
{"hour": 1, "minute": 4, "second": 46}
